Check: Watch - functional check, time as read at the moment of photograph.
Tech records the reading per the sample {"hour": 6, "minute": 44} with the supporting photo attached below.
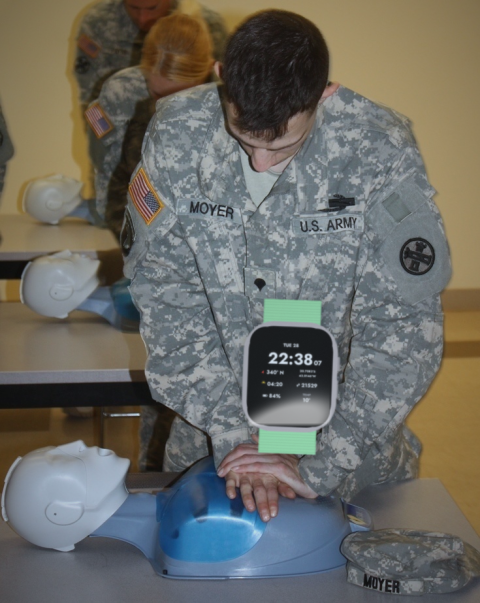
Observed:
{"hour": 22, "minute": 38}
